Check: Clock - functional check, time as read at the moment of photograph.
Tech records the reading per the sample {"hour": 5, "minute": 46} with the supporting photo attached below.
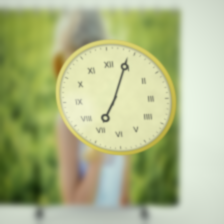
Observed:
{"hour": 7, "minute": 4}
